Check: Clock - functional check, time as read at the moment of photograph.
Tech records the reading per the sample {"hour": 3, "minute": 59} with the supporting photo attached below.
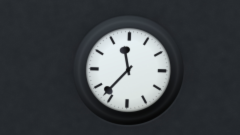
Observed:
{"hour": 11, "minute": 37}
